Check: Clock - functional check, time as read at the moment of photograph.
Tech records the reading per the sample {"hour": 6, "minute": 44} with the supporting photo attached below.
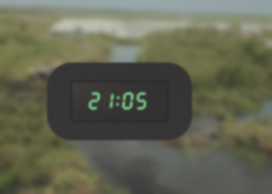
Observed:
{"hour": 21, "minute": 5}
